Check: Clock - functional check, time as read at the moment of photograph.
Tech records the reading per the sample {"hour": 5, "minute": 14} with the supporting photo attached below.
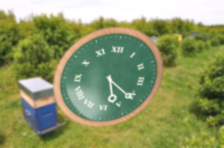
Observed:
{"hour": 5, "minute": 21}
